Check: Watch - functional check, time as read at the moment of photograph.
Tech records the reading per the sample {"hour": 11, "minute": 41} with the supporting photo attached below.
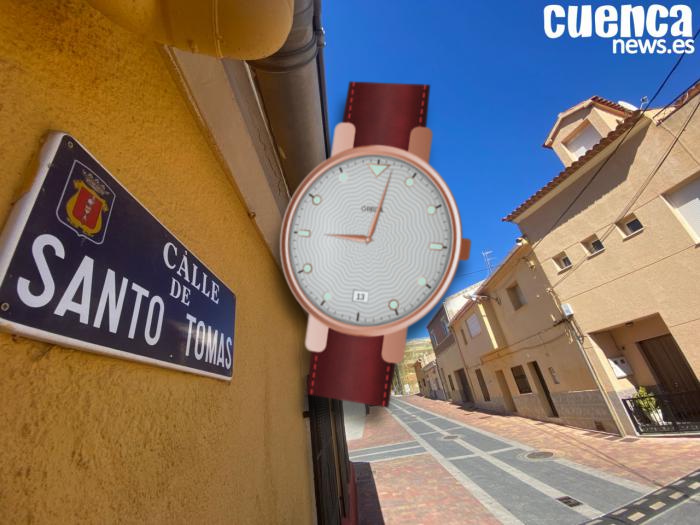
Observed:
{"hour": 9, "minute": 2}
